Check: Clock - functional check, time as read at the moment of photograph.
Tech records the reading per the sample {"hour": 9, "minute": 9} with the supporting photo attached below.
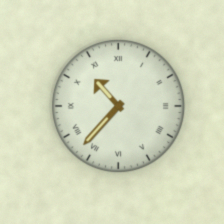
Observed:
{"hour": 10, "minute": 37}
